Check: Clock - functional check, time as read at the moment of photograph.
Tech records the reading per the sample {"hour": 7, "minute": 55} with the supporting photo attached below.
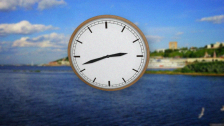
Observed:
{"hour": 2, "minute": 42}
